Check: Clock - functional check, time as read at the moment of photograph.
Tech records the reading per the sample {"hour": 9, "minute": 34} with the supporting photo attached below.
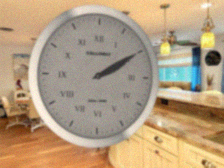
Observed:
{"hour": 2, "minute": 10}
